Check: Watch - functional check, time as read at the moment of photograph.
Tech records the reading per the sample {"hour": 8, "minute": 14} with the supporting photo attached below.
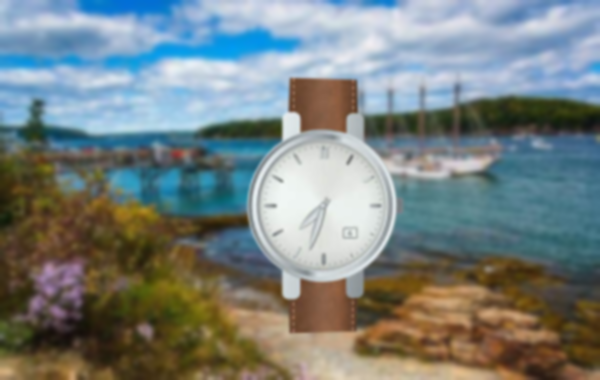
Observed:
{"hour": 7, "minute": 33}
